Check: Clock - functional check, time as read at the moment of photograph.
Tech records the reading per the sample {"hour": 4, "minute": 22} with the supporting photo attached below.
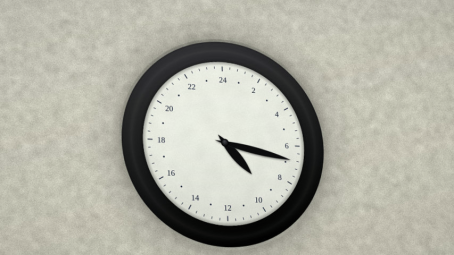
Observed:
{"hour": 9, "minute": 17}
